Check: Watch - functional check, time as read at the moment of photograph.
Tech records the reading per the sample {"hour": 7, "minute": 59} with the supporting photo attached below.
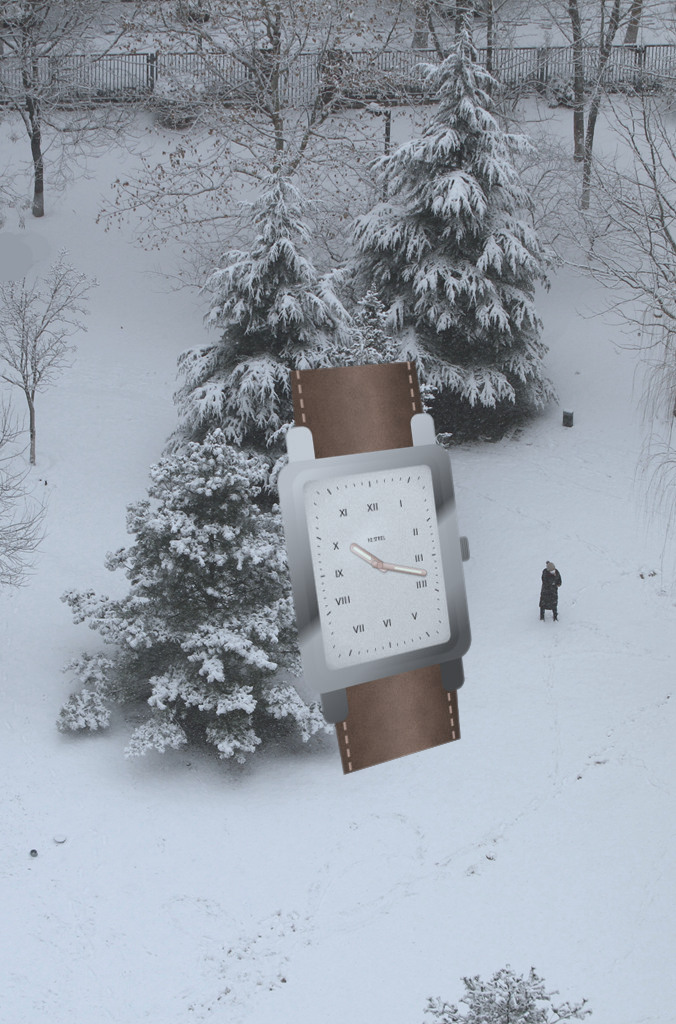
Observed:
{"hour": 10, "minute": 18}
